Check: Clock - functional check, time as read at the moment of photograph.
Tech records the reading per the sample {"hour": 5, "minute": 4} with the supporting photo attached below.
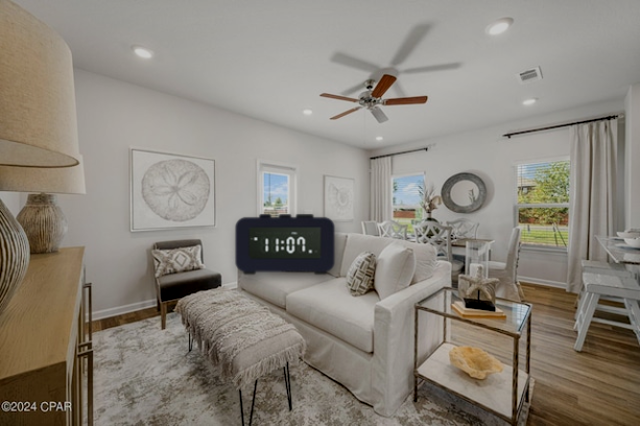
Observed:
{"hour": 11, "minute": 7}
